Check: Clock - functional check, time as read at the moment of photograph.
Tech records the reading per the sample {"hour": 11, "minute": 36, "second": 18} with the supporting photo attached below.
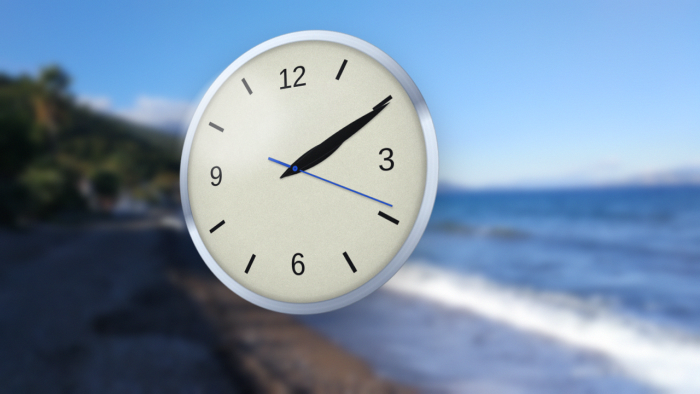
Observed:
{"hour": 2, "minute": 10, "second": 19}
